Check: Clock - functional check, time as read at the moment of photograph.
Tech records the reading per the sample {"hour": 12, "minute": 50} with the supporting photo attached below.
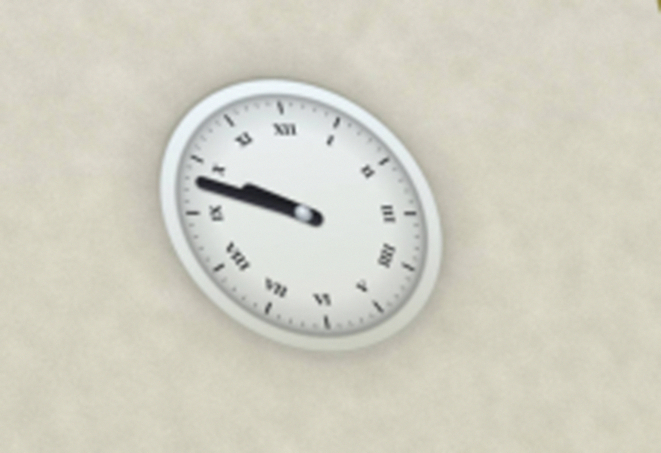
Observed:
{"hour": 9, "minute": 48}
